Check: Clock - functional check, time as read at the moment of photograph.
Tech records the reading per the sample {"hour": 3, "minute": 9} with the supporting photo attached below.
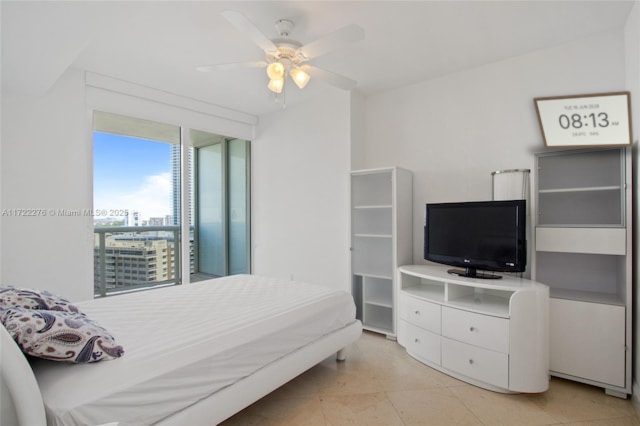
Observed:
{"hour": 8, "minute": 13}
